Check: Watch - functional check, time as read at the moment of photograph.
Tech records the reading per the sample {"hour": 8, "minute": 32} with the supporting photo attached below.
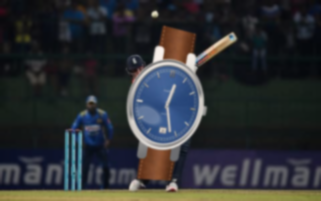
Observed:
{"hour": 12, "minute": 27}
